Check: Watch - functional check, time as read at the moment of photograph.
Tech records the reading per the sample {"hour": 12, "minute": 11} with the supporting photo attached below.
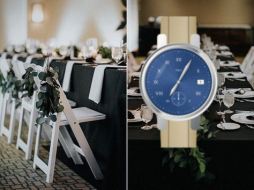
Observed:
{"hour": 7, "minute": 5}
